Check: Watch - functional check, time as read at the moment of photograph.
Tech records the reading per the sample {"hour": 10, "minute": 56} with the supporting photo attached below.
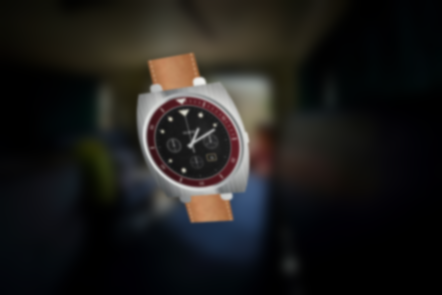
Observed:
{"hour": 1, "minute": 11}
